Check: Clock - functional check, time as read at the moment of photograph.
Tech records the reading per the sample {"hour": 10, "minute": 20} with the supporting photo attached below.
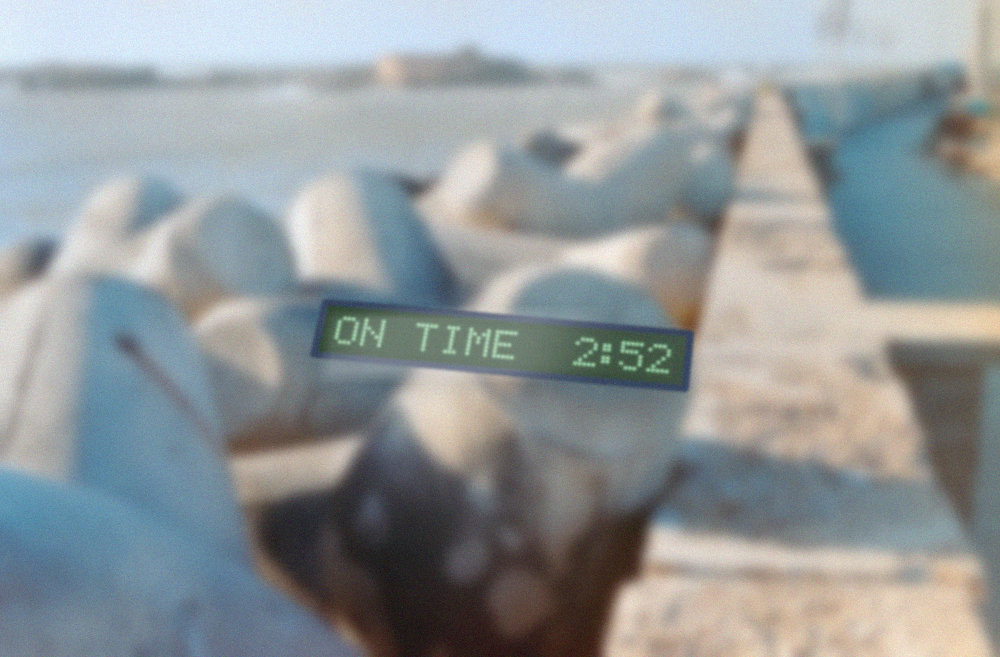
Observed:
{"hour": 2, "minute": 52}
